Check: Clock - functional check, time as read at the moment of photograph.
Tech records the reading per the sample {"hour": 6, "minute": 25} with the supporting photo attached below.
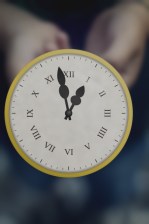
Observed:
{"hour": 12, "minute": 58}
